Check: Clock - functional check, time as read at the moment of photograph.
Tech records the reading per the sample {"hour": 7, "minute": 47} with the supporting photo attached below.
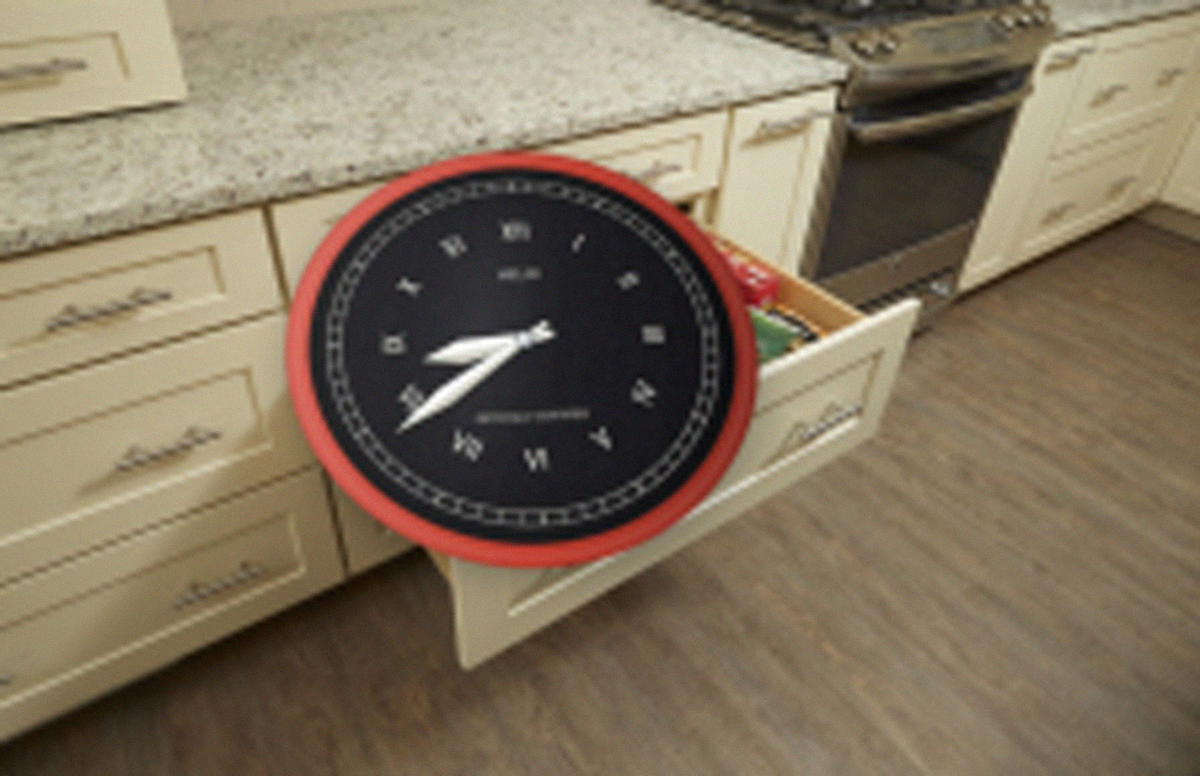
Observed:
{"hour": 8, "minute": 39}
